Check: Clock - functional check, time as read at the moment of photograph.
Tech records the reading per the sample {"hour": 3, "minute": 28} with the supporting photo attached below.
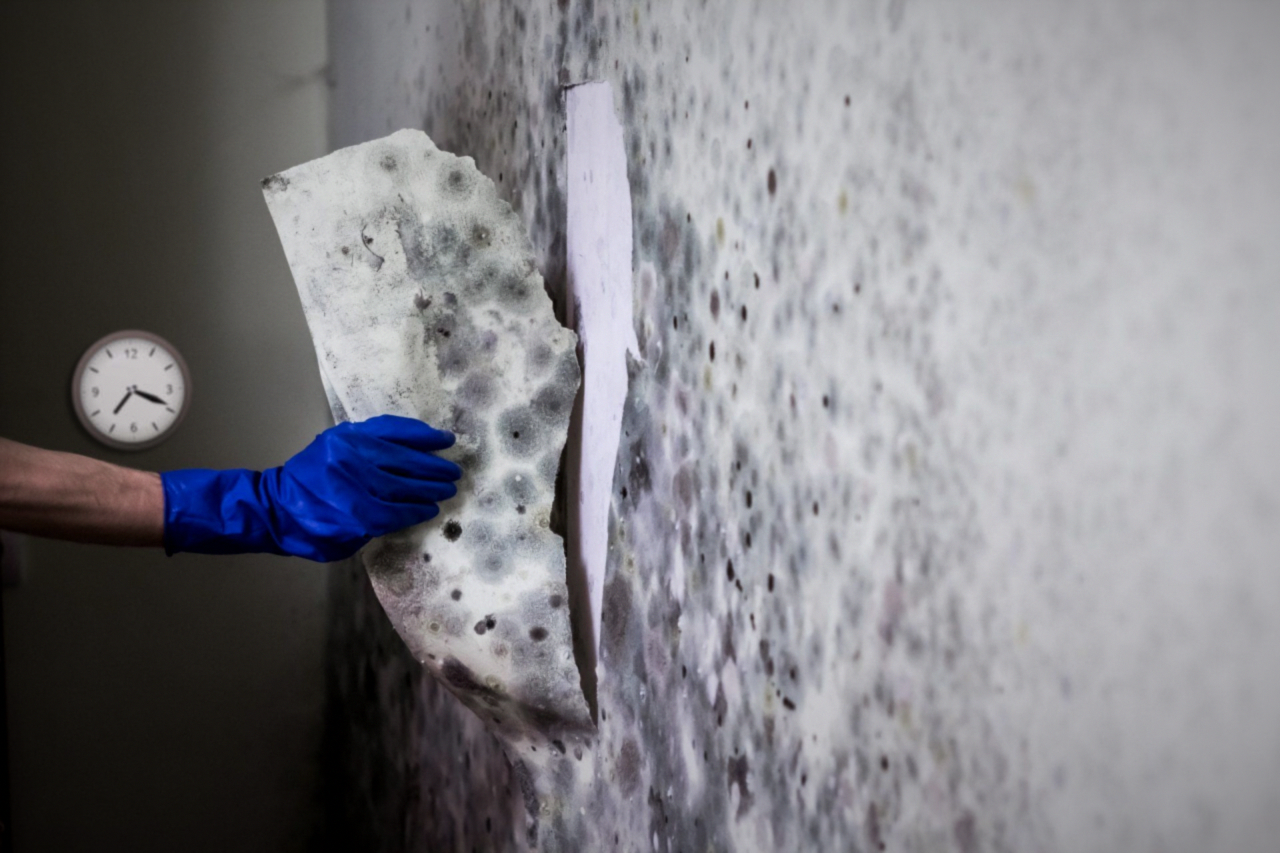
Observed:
{"hour": 7, "minute": 19}
